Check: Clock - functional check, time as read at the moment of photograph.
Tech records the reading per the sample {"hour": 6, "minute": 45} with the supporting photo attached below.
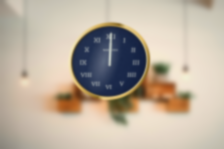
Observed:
{"hour": 12, "minute": 0}
